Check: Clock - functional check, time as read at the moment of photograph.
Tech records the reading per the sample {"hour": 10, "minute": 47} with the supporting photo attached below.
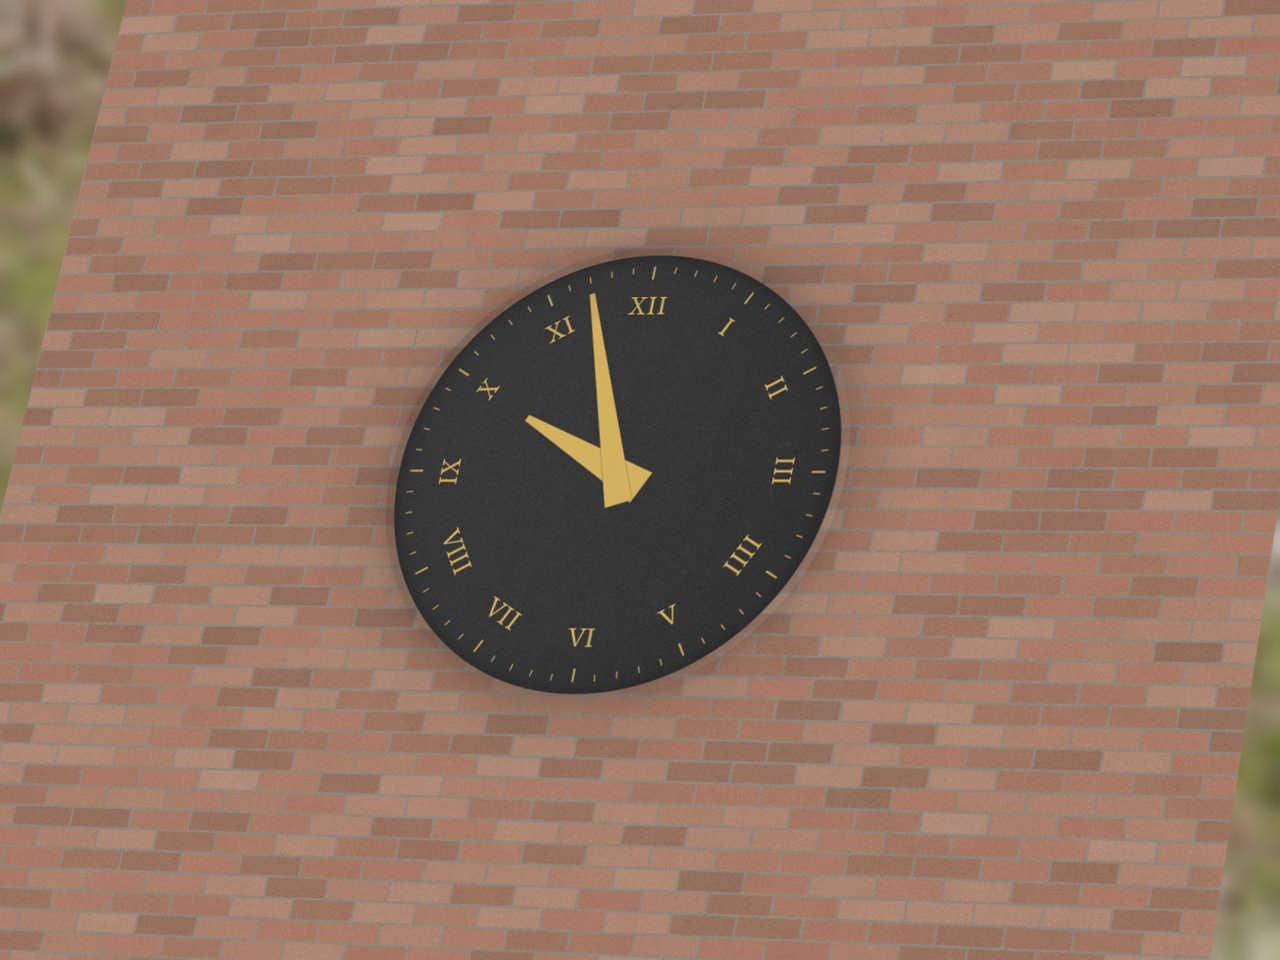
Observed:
{"hour": 9, "minute": 57}
